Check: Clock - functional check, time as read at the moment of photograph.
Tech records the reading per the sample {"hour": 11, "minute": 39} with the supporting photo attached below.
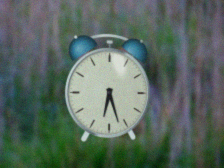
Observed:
{"hour": 6, "minute": 27}
